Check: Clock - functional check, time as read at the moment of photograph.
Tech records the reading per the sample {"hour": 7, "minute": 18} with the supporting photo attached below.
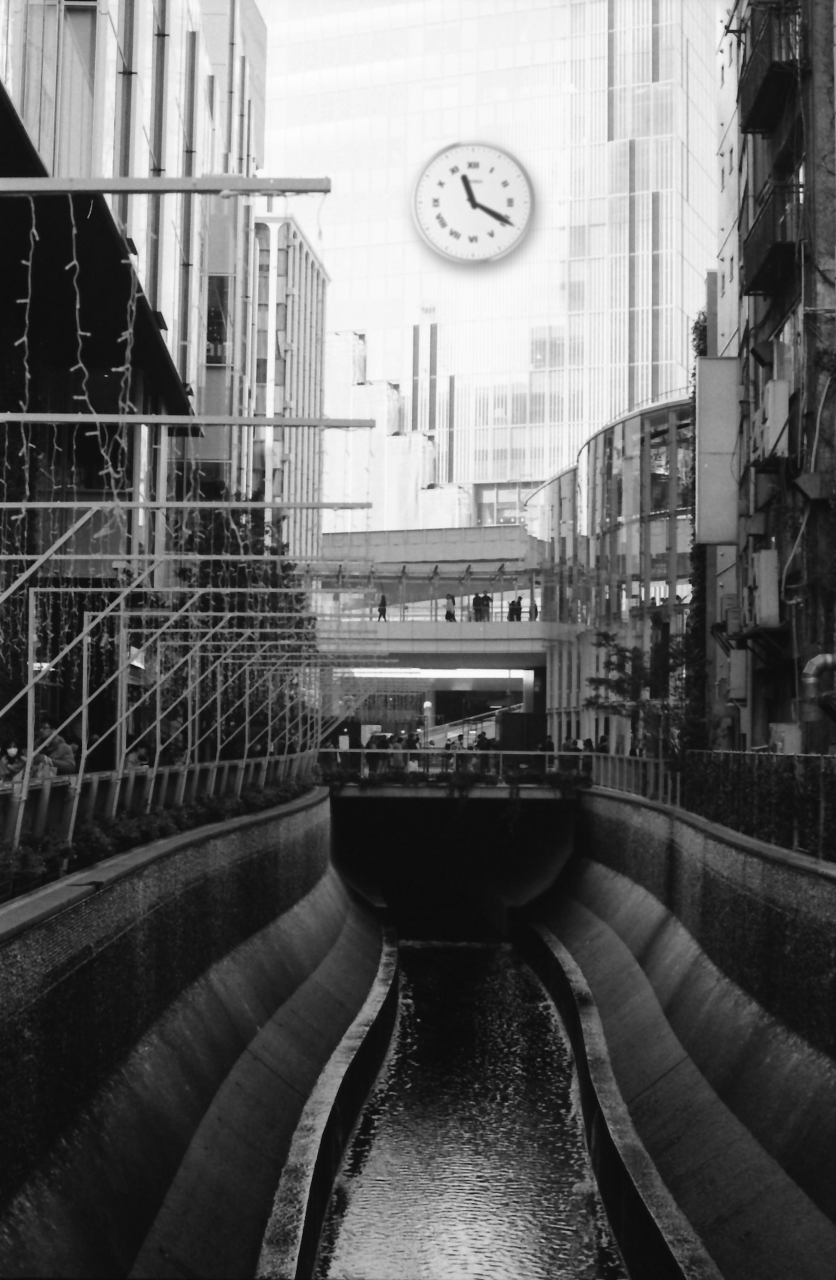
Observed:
{"hour": 11, "minute": 20}
